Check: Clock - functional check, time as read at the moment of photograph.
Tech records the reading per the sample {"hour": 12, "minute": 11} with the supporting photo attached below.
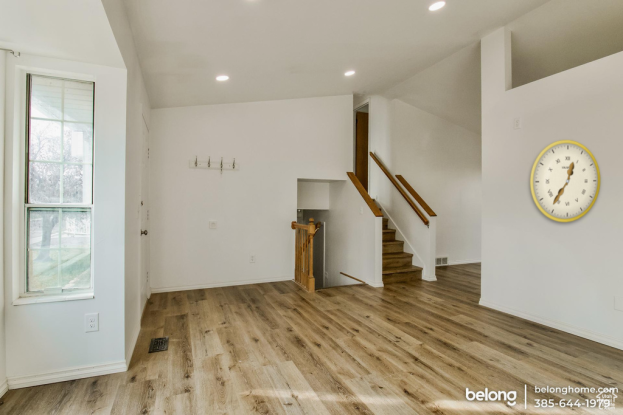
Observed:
{"hour": 12, "minute": 36}
